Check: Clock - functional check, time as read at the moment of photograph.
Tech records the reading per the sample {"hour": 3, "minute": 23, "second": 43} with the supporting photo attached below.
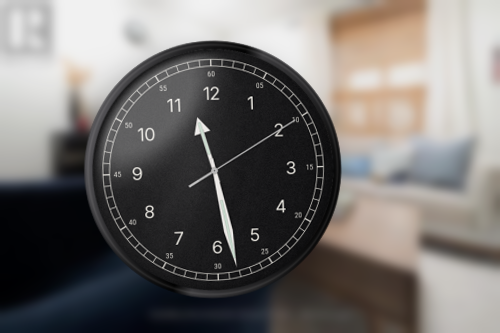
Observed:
{"hour": 11, "minute": 28, "second": 10}
